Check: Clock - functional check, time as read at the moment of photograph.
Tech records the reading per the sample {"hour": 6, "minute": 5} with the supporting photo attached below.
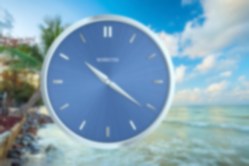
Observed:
{"hour": 10, "minute": 21}
